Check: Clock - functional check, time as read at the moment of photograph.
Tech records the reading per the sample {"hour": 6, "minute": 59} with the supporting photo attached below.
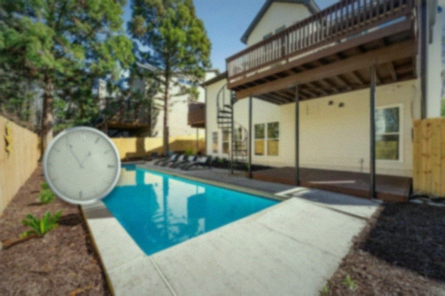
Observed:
{"hour": 12, "minute": 54}
